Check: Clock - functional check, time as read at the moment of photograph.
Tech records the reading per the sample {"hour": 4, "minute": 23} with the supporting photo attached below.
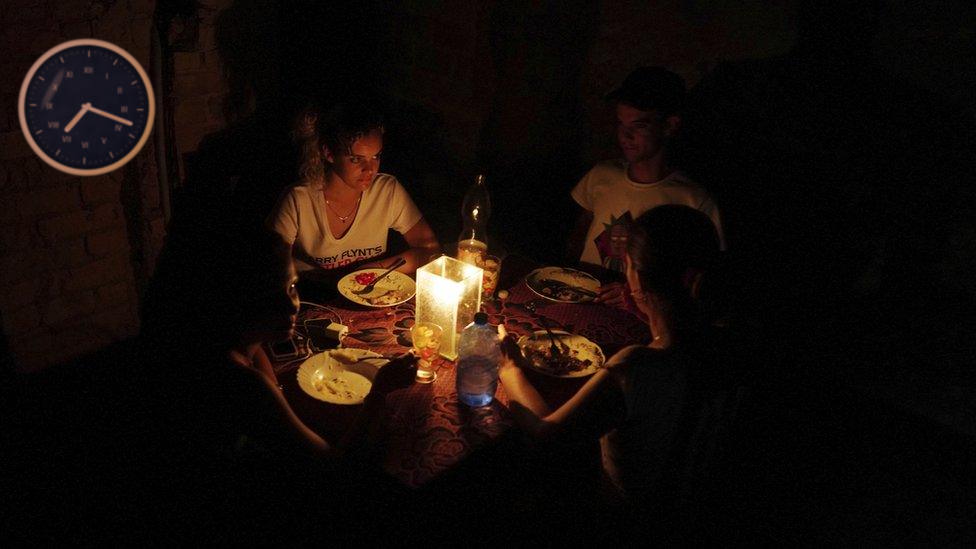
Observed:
{"hour": 7, "minute": 18}
